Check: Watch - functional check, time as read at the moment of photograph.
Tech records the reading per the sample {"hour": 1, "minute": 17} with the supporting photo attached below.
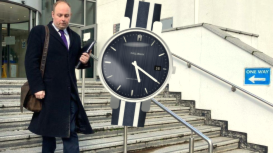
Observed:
{"hour": 5, "minute": 20}
